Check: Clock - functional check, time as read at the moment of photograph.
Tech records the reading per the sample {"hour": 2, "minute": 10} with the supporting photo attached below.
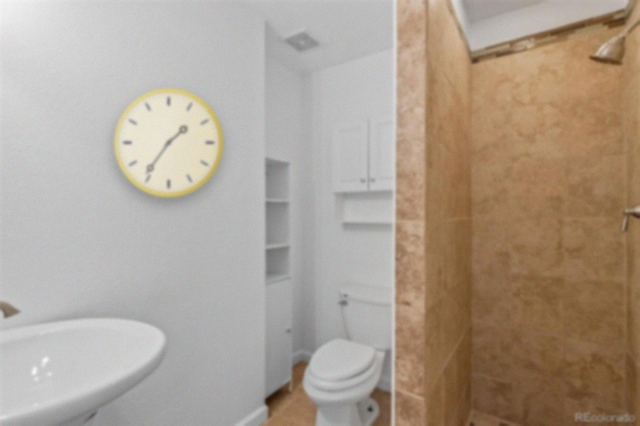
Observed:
{"hour": 1, "minute": 36}
